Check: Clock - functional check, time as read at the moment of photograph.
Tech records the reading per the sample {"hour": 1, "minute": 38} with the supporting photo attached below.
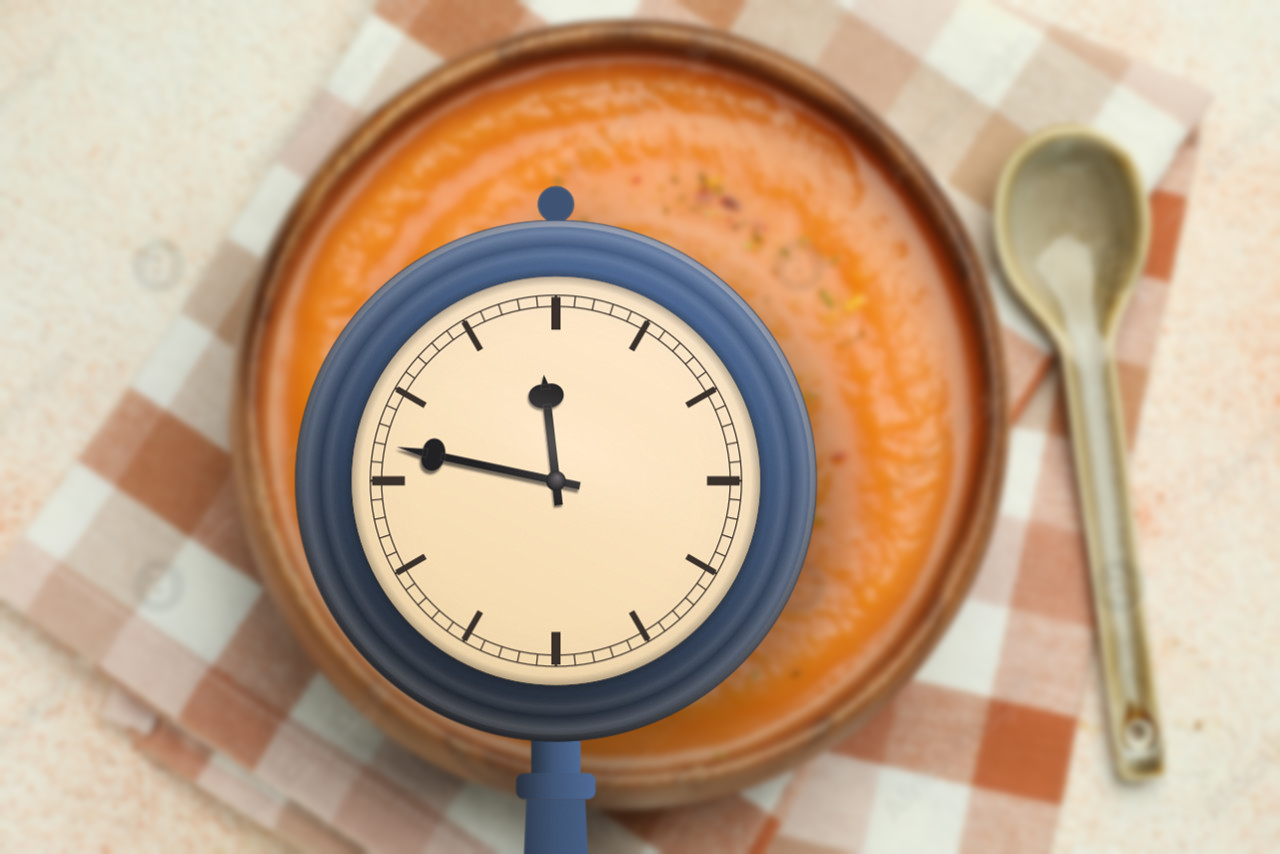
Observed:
{"hour": 11, "minute": 47}
